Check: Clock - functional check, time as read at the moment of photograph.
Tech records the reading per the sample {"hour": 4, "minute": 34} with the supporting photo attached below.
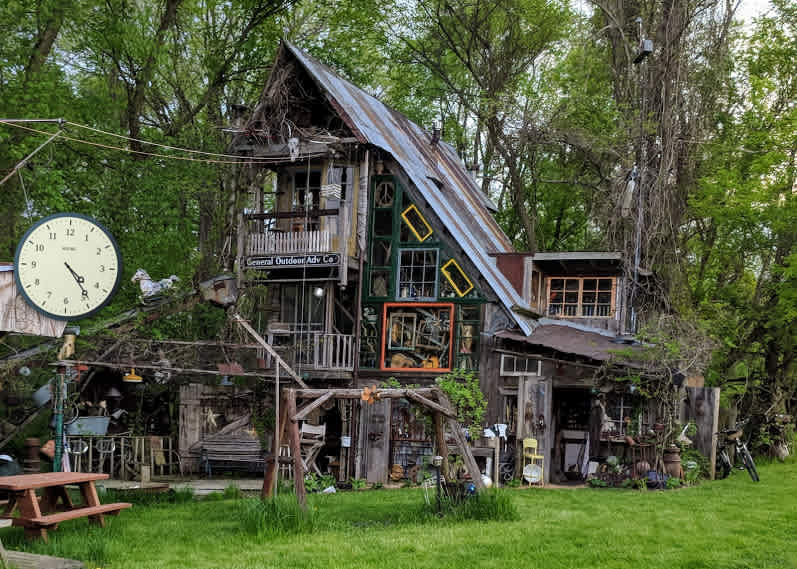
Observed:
{"hour": 4, "minute": 24}
